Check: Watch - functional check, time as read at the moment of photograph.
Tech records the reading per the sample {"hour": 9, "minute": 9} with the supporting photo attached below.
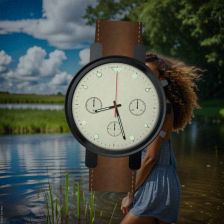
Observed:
{"hour": 8, "minute": 27}
